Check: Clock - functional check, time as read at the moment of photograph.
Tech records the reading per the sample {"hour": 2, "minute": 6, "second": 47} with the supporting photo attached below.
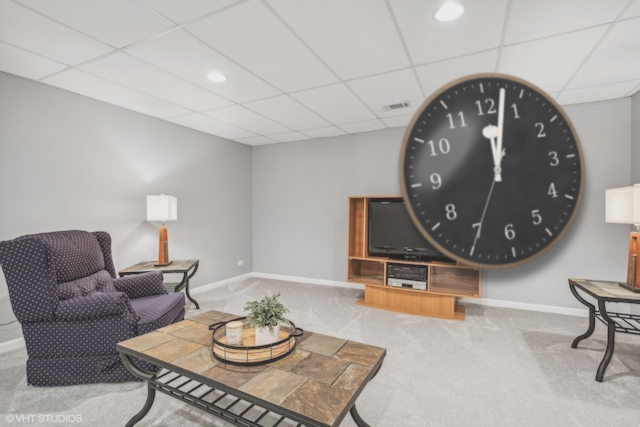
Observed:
{"hour": 12, "minute": 2, "second": 35}
